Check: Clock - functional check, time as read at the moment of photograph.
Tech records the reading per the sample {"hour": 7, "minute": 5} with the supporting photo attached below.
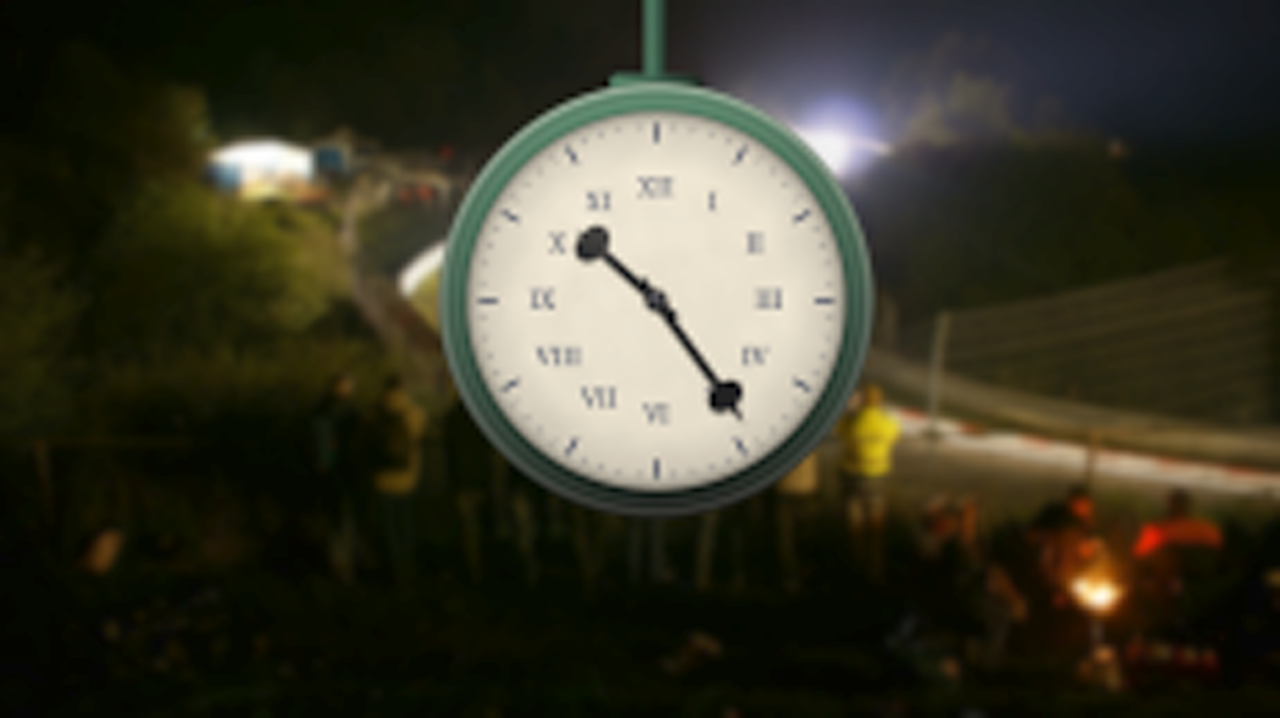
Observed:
{"hour": 10, "minute": 24}
